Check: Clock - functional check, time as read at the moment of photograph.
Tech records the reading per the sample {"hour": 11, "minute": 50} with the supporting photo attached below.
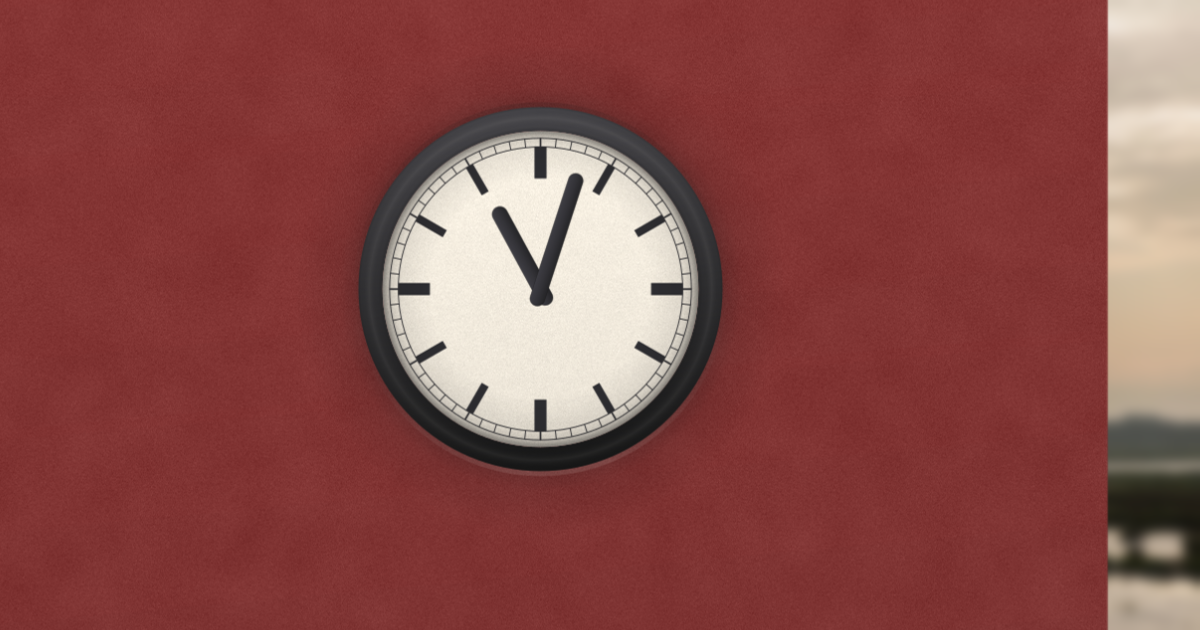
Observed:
{"hour": 11, "minute": 3}
